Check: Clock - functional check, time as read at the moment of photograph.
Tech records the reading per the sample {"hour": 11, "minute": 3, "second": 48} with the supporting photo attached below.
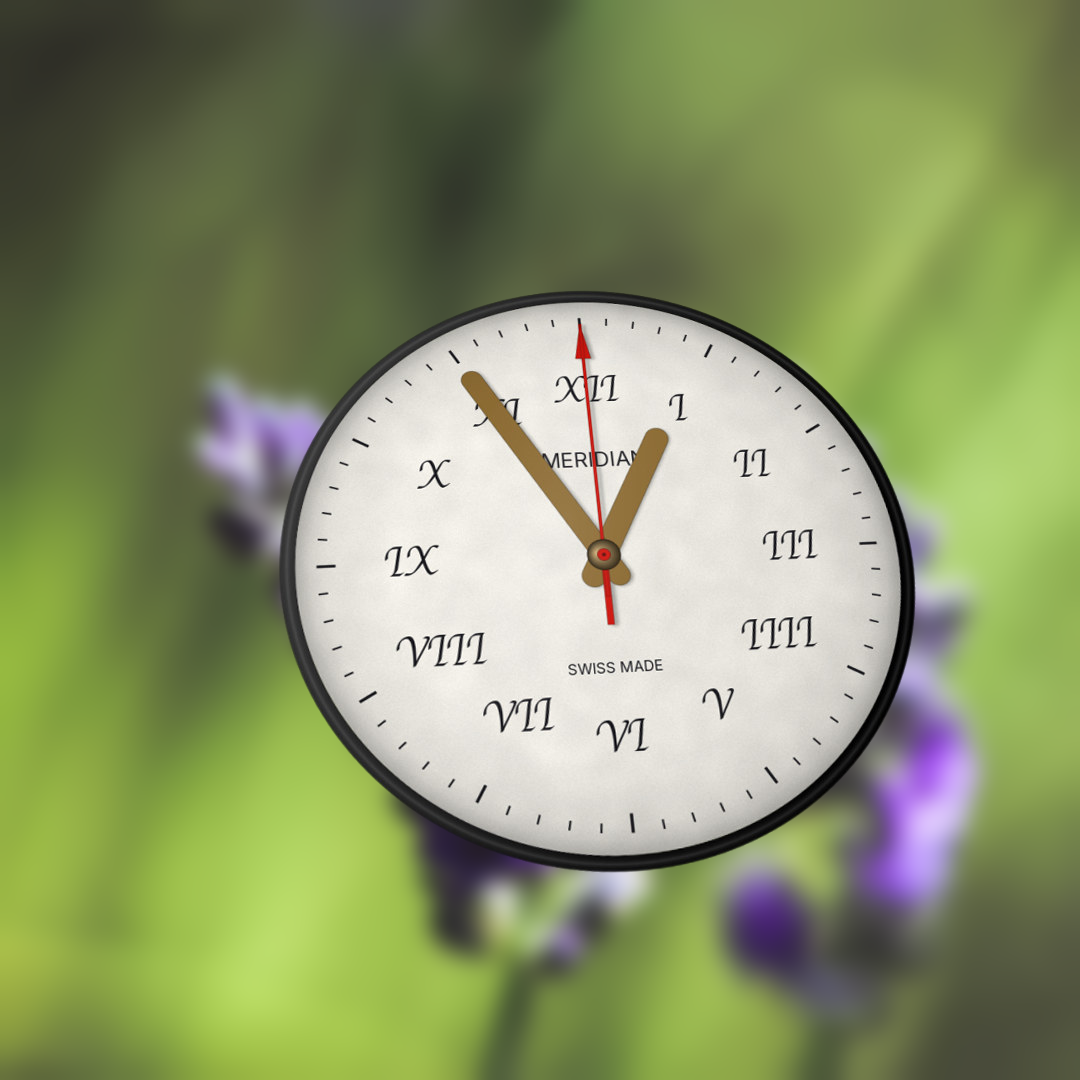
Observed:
{"hour": 12, "minute": 55, "second": 0}
